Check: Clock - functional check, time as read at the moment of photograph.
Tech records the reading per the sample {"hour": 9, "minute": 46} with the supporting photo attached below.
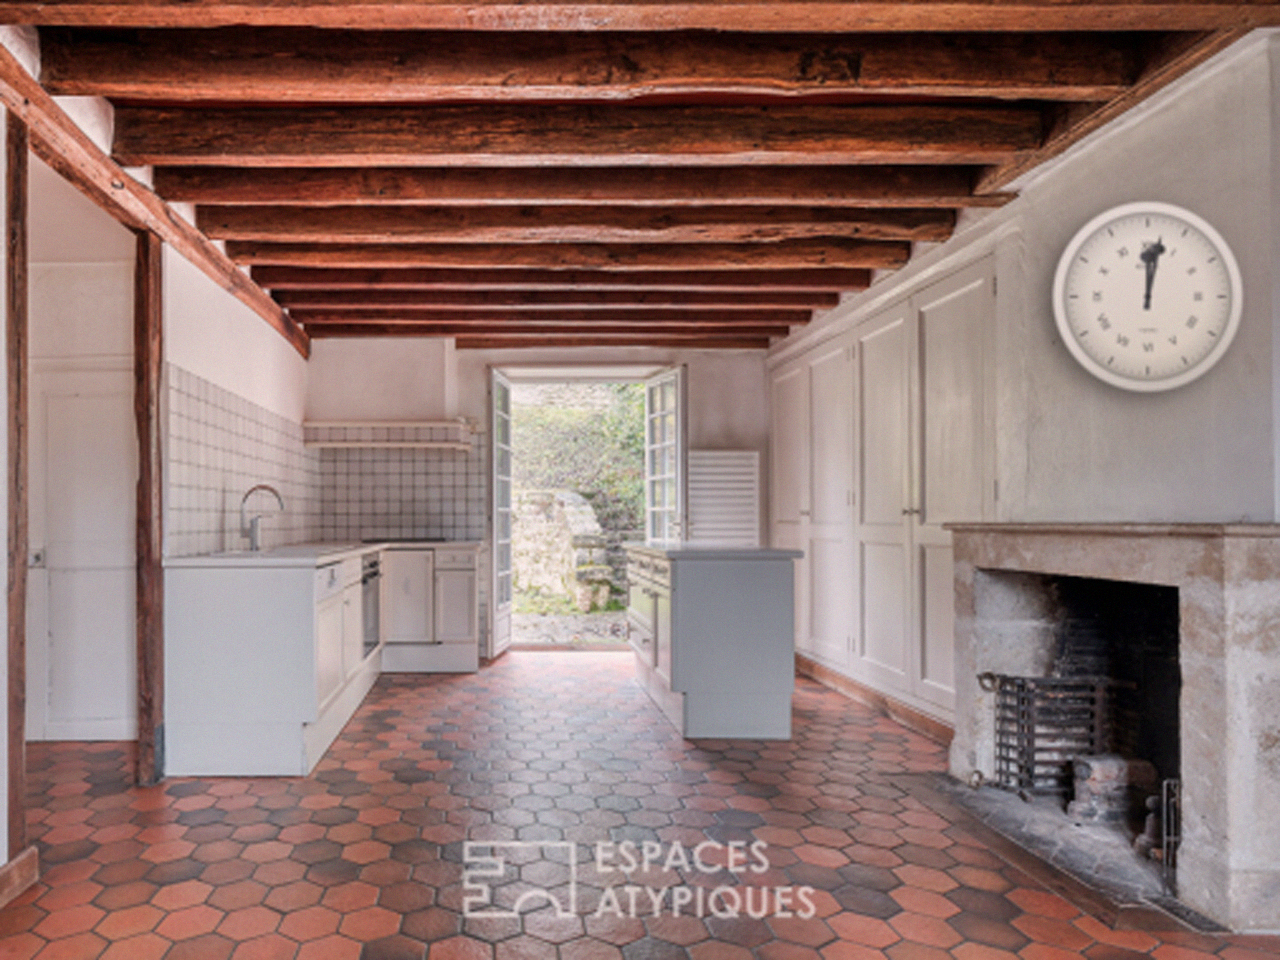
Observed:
{"hour": 12, "minute": 2}
